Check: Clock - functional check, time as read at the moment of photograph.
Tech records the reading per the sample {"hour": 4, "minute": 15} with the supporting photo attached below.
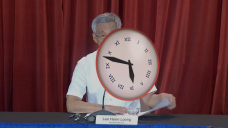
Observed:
{"hour": 5, "minute": 48}
